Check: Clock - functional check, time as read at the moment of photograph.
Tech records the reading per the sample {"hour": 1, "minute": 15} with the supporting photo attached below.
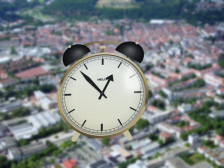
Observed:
{"hour": 12, "minute": 53}
